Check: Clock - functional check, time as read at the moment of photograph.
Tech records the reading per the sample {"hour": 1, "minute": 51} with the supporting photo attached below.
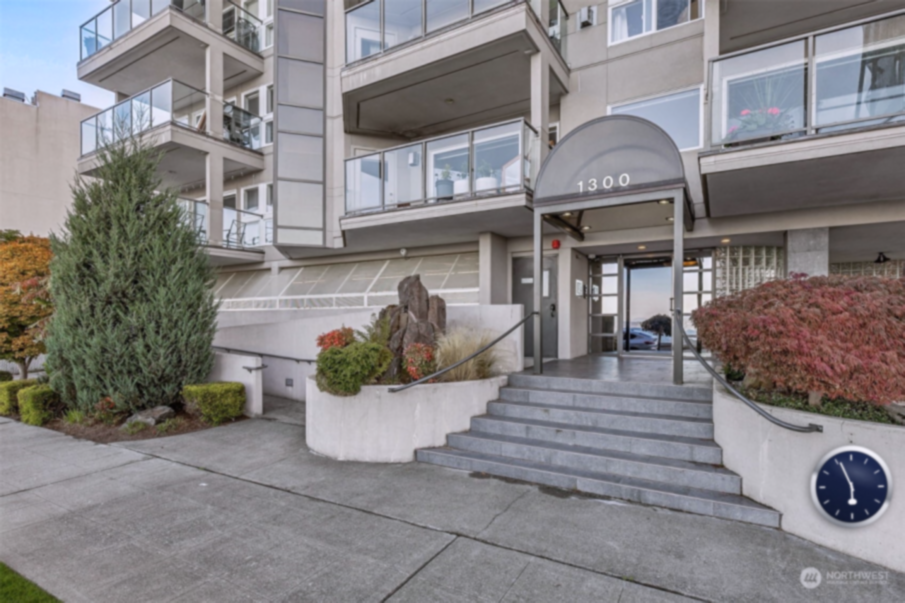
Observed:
{"hour": 5, "minute": 56}
